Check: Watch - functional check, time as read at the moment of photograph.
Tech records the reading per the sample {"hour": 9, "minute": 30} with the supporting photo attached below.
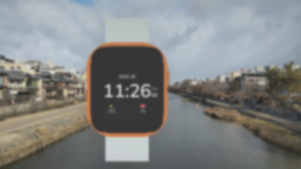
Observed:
{"hour": 11, "minute": 26}
